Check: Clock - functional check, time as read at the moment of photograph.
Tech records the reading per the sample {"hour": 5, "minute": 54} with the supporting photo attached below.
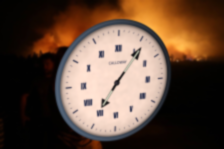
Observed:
{"hour": 7, "minute": 6}
